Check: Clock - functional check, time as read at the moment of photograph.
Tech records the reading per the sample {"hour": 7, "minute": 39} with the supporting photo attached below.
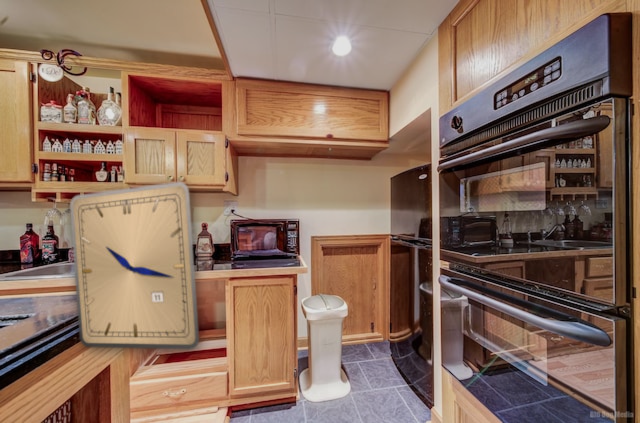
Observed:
{"hour": 10, "minute": 17}
